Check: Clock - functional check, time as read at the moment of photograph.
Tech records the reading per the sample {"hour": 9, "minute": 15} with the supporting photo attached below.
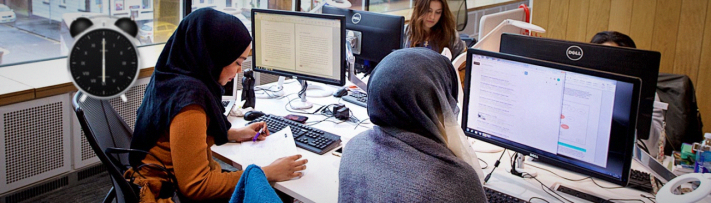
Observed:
{"hour": 6, "minute": 0}
